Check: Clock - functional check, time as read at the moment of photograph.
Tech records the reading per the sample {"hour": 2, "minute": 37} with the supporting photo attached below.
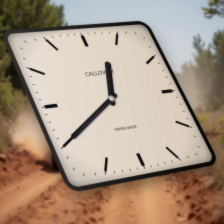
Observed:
{"hour": 12, "minute": 40}
